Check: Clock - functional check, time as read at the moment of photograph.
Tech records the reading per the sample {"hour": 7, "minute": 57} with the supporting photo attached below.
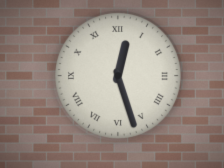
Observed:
{"hour": 12, "minute": 27}
